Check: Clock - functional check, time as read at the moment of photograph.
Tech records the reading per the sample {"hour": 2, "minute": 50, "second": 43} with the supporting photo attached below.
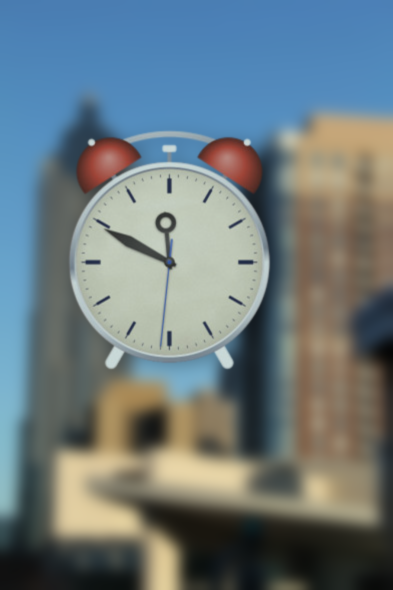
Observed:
{"hour": 11, "minute": 49, "second": 31}
